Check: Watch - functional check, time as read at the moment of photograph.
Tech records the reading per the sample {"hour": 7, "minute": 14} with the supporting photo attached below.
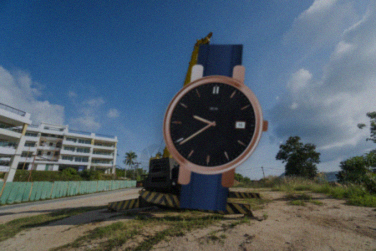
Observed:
{"hour": 9, "minute": 39}
